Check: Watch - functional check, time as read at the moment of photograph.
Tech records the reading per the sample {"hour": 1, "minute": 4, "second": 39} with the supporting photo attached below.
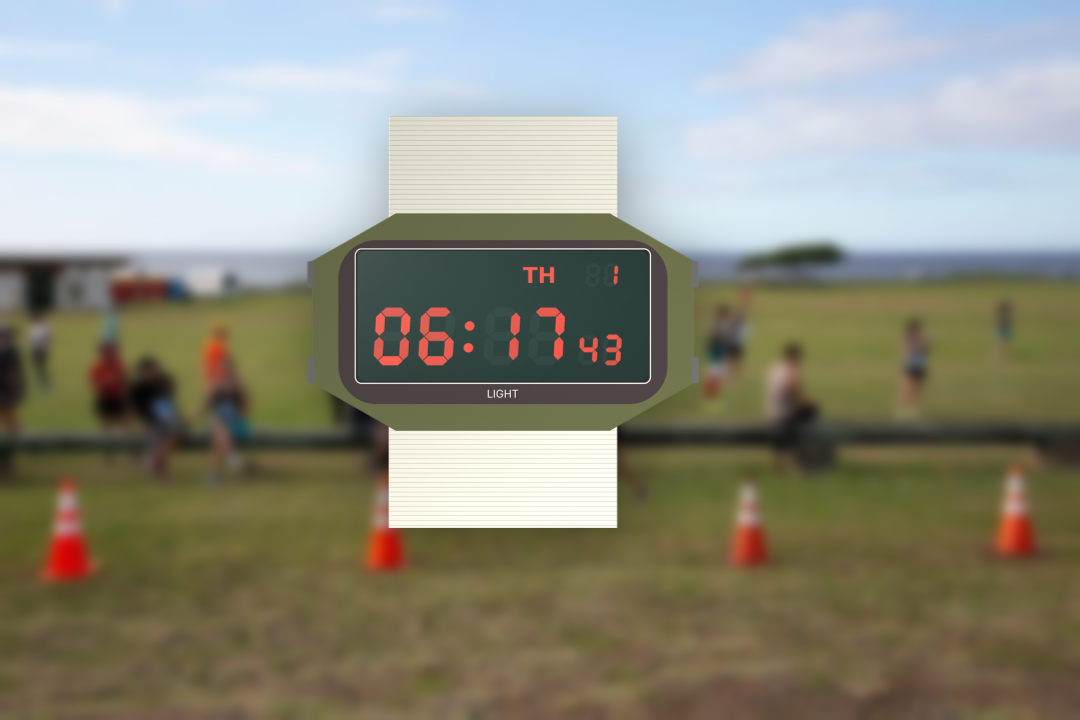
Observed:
{"hour": 6, "minute": 17, "second": 43}
